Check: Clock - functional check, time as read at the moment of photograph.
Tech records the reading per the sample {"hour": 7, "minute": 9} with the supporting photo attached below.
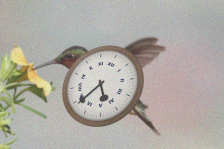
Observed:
{"hour": 4, "minute": 34}
